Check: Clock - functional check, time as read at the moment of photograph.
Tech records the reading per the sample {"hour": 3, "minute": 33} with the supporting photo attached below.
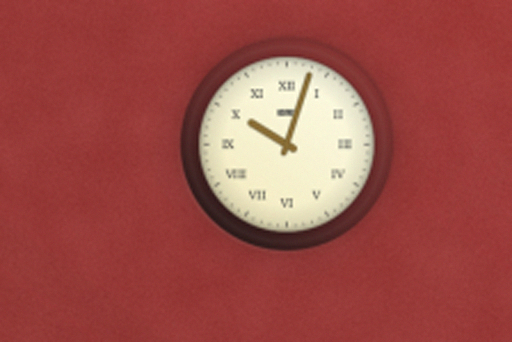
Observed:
{"hour": 10, "minute": 3}
